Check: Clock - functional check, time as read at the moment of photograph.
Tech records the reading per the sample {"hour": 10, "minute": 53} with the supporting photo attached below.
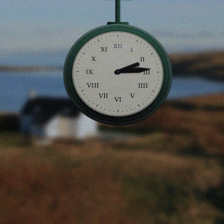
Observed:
{"hour": 2, "minute": 14}
